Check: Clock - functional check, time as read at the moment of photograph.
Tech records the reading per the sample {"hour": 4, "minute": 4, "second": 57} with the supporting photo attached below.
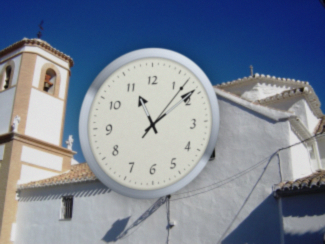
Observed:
{"hour": 11, "minute": 9, "second": 7}
